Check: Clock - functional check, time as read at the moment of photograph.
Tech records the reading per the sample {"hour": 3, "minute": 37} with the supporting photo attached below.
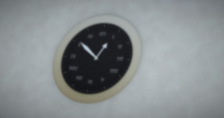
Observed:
{"hour": 12, "minute": 51}
